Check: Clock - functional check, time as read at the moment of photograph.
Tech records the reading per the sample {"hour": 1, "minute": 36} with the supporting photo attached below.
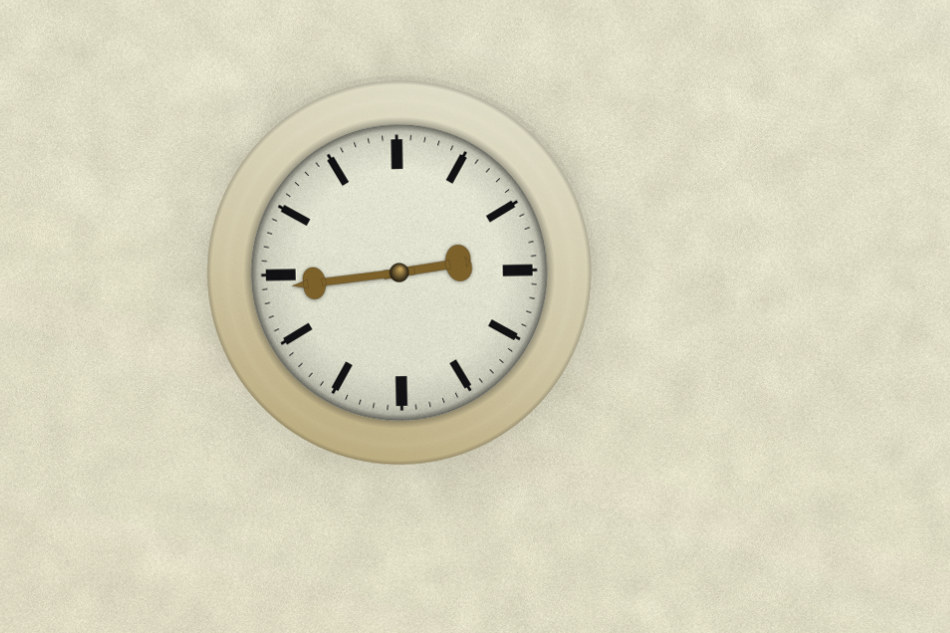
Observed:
{"hour": 2, "minute": 44}
